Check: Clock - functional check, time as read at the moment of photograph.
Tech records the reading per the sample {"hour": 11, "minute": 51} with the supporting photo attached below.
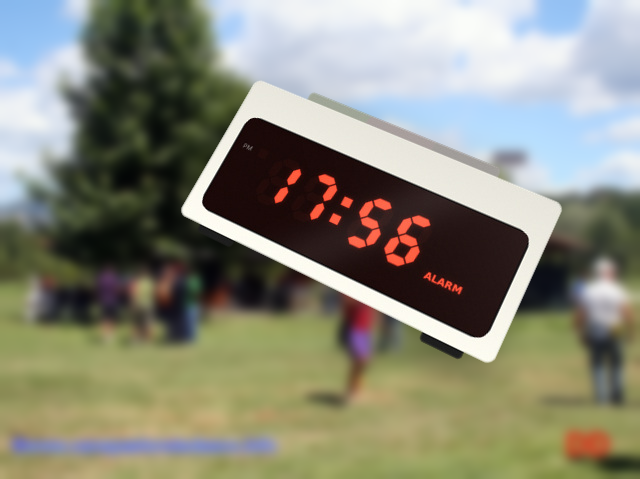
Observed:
{"hour": 17, "minute": 56}
